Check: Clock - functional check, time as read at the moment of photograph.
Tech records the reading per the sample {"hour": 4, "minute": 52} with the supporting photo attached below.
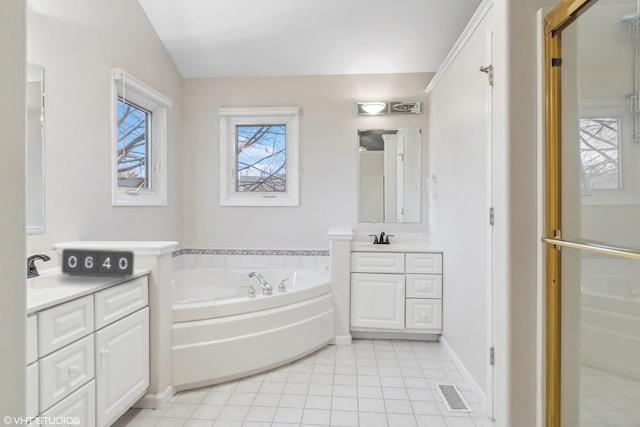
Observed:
{"hour": 6, "minute": 40}
